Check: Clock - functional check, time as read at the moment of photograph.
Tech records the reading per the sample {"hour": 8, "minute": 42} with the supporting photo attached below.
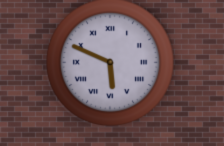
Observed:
{"hour": 5, "minute": 49}
